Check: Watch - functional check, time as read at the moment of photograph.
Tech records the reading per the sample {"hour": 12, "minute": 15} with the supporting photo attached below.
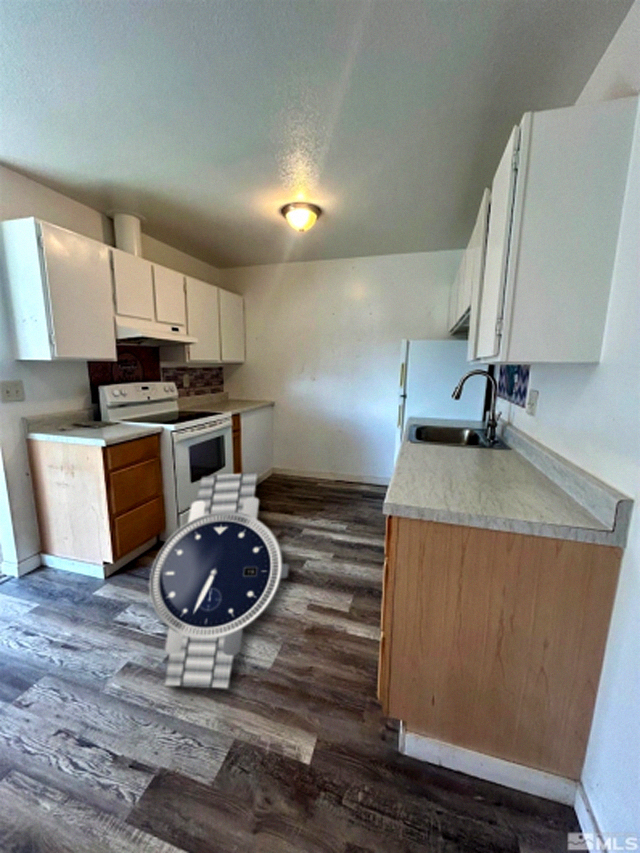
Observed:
{"hour": 6, "minute": 33}
